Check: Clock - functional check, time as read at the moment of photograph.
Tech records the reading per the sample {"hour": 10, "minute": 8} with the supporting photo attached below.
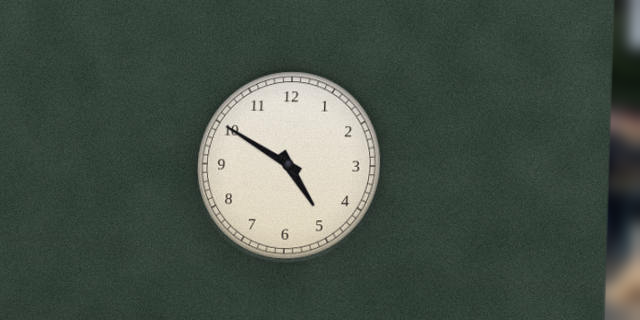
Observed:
{"hour": 4, "minute": 50}
